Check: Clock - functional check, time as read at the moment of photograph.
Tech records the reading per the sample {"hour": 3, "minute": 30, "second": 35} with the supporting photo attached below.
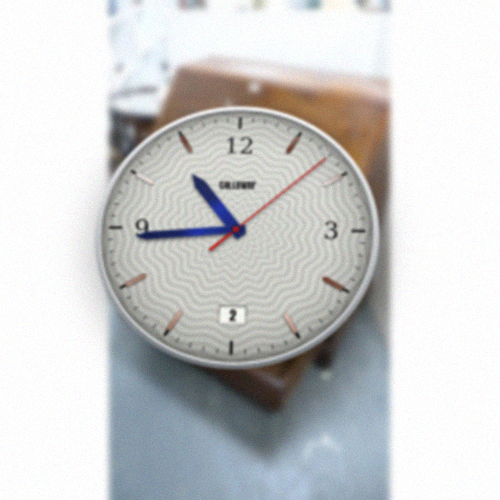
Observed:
{"hour": 10, "minute": 44, "second": 8}
